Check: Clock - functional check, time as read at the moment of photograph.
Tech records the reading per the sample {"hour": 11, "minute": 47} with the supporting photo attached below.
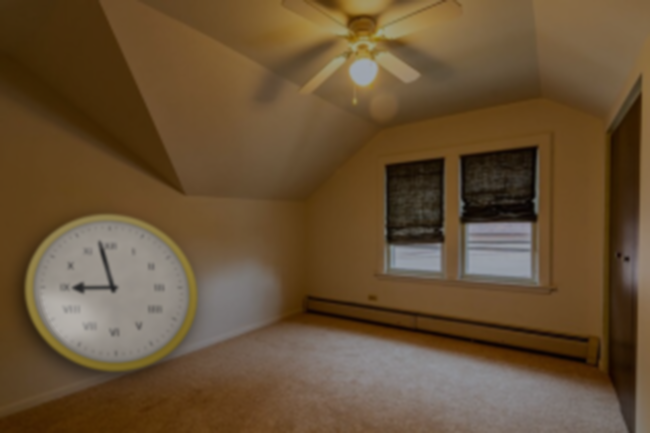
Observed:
{"hour": 8, "minute": 58}
